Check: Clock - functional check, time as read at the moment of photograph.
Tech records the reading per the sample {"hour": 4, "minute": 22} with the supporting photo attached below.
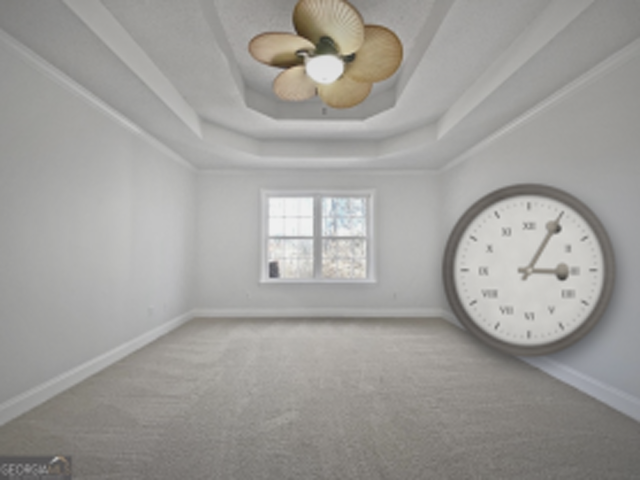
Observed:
{"hour": 3, "minute": 5}
